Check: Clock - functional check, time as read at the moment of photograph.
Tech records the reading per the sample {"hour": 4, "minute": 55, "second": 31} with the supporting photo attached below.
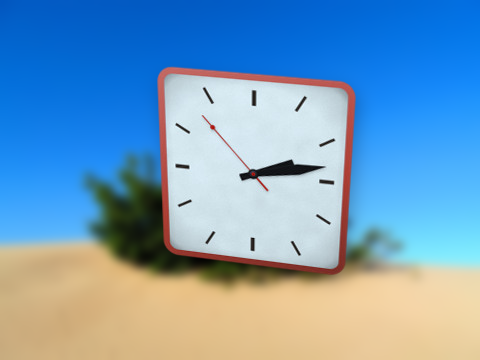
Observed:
{"hour": 2, "minute": 12, "second": 53}
